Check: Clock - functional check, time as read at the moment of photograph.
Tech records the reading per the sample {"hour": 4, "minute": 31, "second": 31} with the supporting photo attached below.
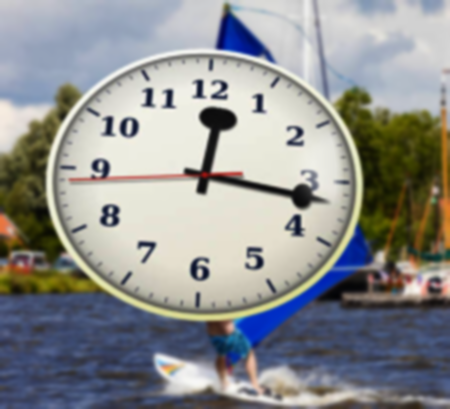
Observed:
{"hour": 12, "minute": 16, "second": 44}
